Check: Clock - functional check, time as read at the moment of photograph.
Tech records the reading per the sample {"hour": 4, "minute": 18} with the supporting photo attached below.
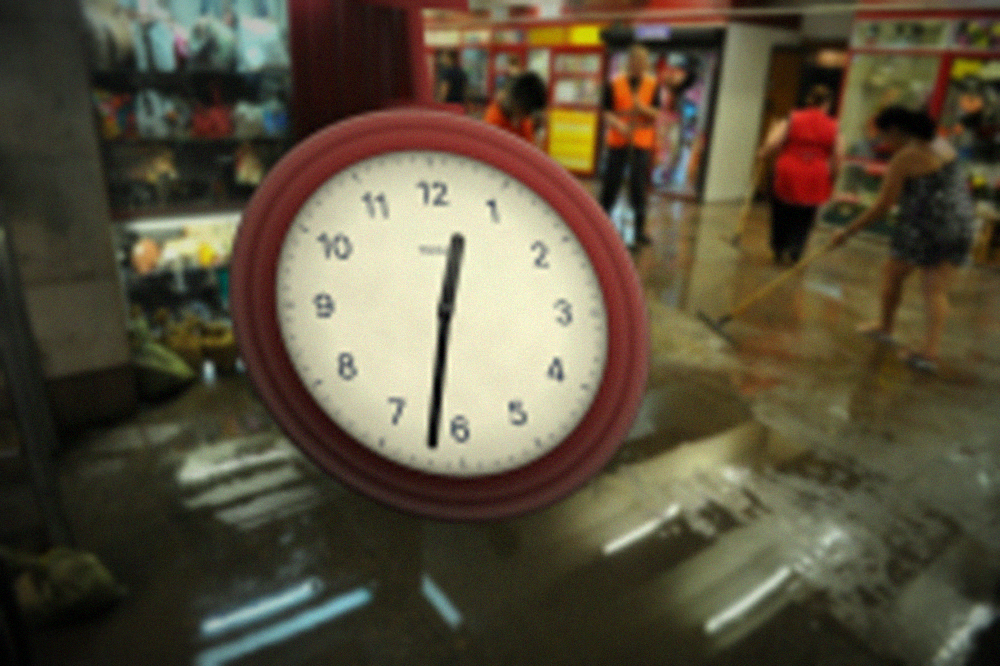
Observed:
{"hour": 12, "minute": 32}
